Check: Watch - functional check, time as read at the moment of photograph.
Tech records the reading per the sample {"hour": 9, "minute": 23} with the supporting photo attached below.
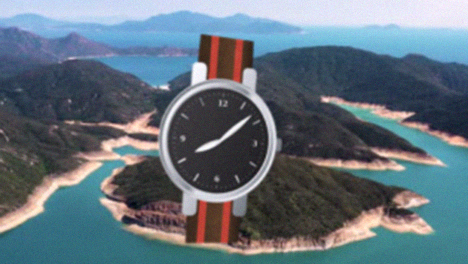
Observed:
{"hour": 8, "minute": 8}
